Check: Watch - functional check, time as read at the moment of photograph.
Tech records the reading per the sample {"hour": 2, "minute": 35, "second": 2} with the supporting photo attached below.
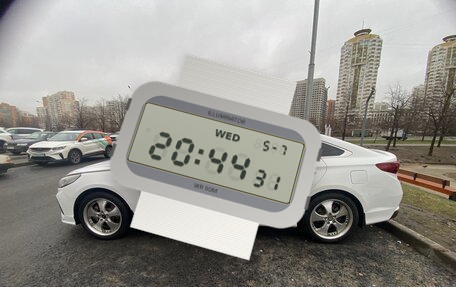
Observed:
{"hour": 20, "minute": 44, "second": 31}
